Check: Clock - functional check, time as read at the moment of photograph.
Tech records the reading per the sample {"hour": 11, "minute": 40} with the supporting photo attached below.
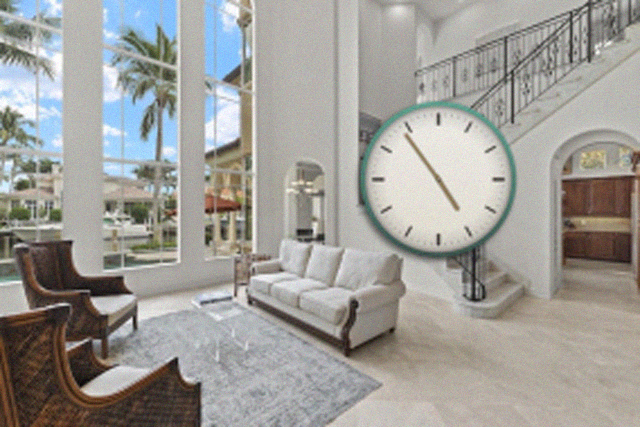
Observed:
{"hour": 4, "minute": 54}
